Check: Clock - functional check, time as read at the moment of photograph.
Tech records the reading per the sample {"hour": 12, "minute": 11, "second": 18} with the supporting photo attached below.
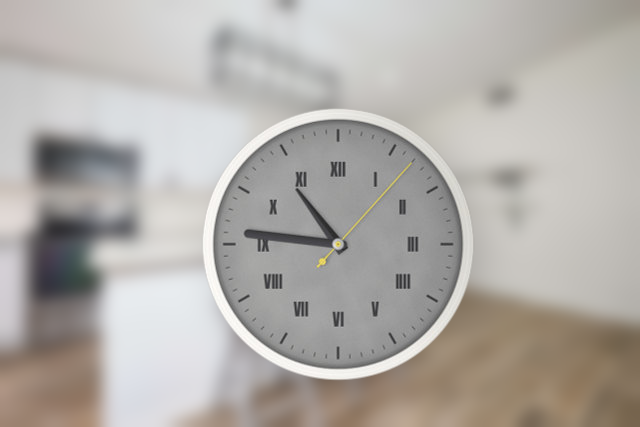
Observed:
{"hour": 10, "minute": 46, "second": 7}
